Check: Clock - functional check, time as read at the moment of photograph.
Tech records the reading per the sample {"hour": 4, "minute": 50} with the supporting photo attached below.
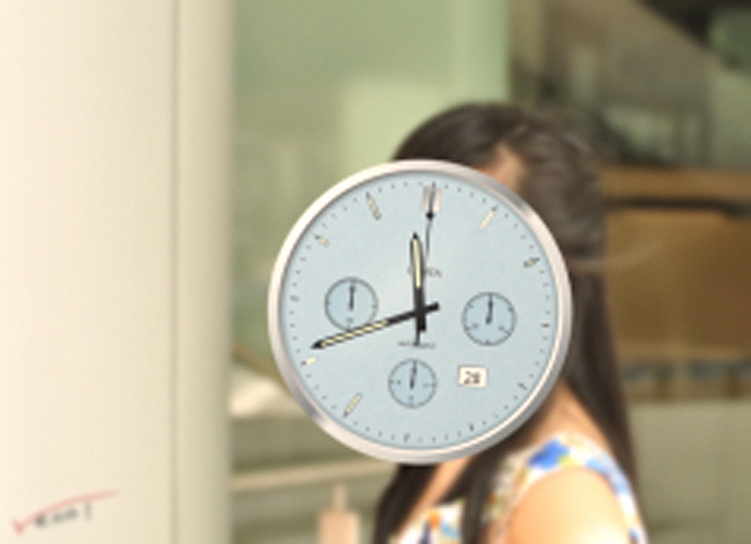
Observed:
{"hour": 11, "minute": 41}
